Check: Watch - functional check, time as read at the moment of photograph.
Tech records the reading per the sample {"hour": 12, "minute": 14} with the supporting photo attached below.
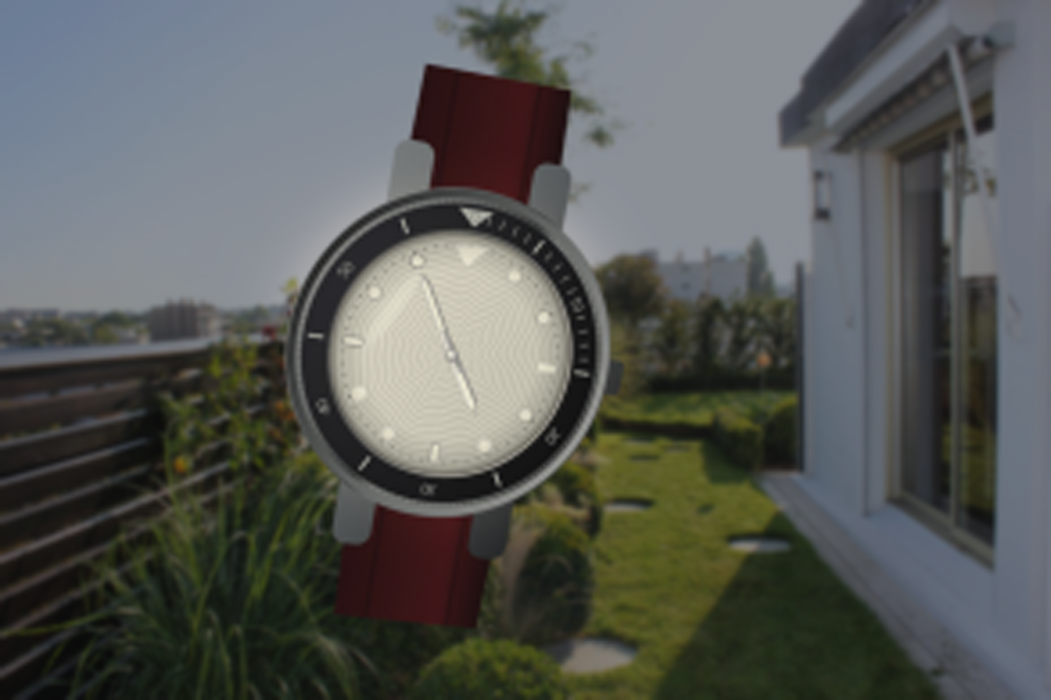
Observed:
{"hour": 4, "minute": 55}
